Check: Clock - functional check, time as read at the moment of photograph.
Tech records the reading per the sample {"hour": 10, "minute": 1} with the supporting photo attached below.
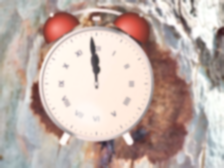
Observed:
{"hour": 11, "minute": 59}
